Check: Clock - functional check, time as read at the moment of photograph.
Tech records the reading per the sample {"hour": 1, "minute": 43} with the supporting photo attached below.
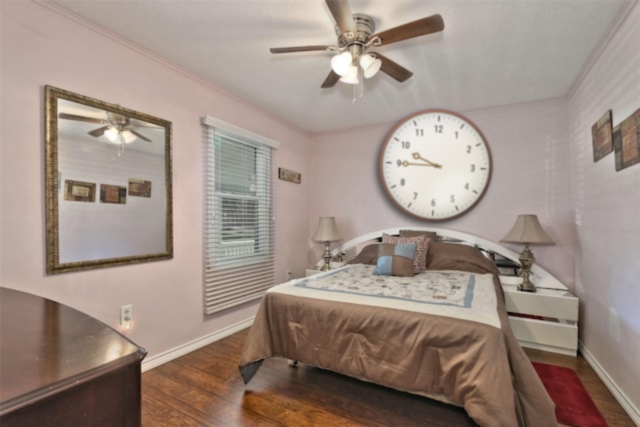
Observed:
{"hour": 9, "minute": 45}
